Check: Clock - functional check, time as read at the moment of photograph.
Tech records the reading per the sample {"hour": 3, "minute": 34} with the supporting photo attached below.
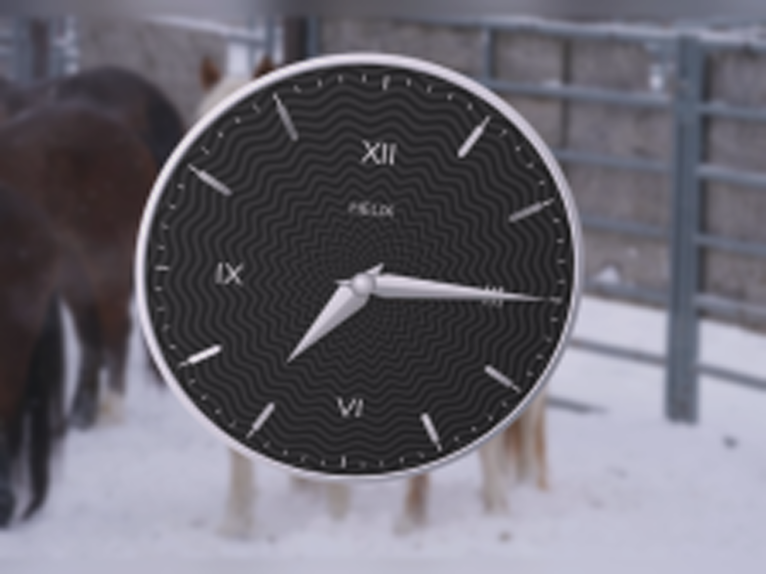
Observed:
{"hour": 7, "minute": 15}
